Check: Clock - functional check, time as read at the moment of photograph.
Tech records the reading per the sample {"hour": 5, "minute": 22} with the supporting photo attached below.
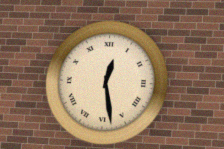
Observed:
{"hour": 12, "minute": 28}
